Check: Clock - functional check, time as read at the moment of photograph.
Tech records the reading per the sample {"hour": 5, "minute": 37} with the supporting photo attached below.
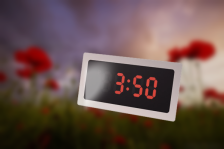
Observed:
{"hour": 3, "minute": 50}
